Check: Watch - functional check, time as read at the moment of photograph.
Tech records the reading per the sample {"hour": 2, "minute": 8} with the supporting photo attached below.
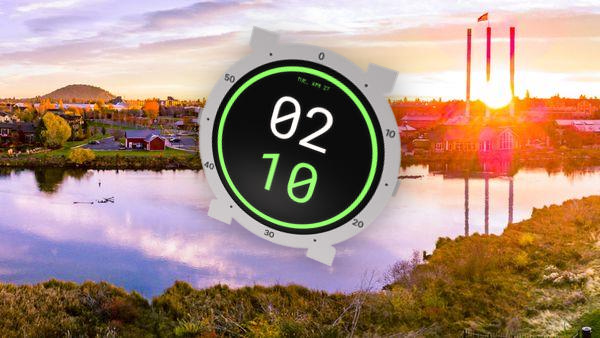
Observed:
{"hour": 2, "minute": 10}
